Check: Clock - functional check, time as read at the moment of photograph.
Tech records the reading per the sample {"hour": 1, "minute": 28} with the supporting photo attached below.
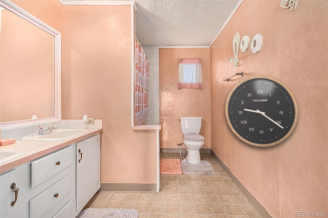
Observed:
{"hour": 9, "minute": 21}
